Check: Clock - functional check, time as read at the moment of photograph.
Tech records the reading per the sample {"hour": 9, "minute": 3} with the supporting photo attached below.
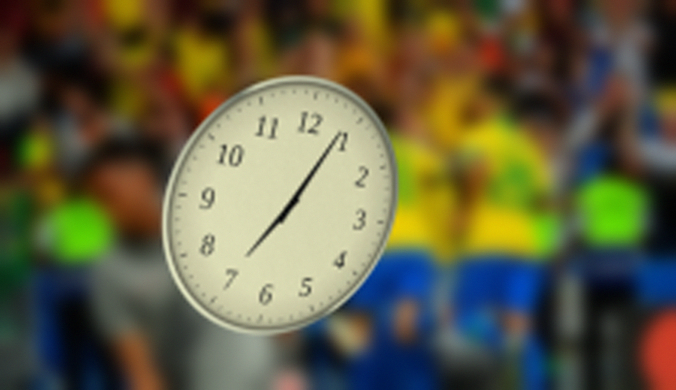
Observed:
{"hour": 7, "minute": 4}
